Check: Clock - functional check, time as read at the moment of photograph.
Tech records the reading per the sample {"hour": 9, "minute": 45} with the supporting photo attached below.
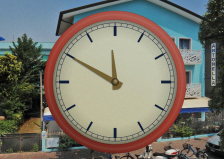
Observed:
{"hour": 11, "minute": 50}
